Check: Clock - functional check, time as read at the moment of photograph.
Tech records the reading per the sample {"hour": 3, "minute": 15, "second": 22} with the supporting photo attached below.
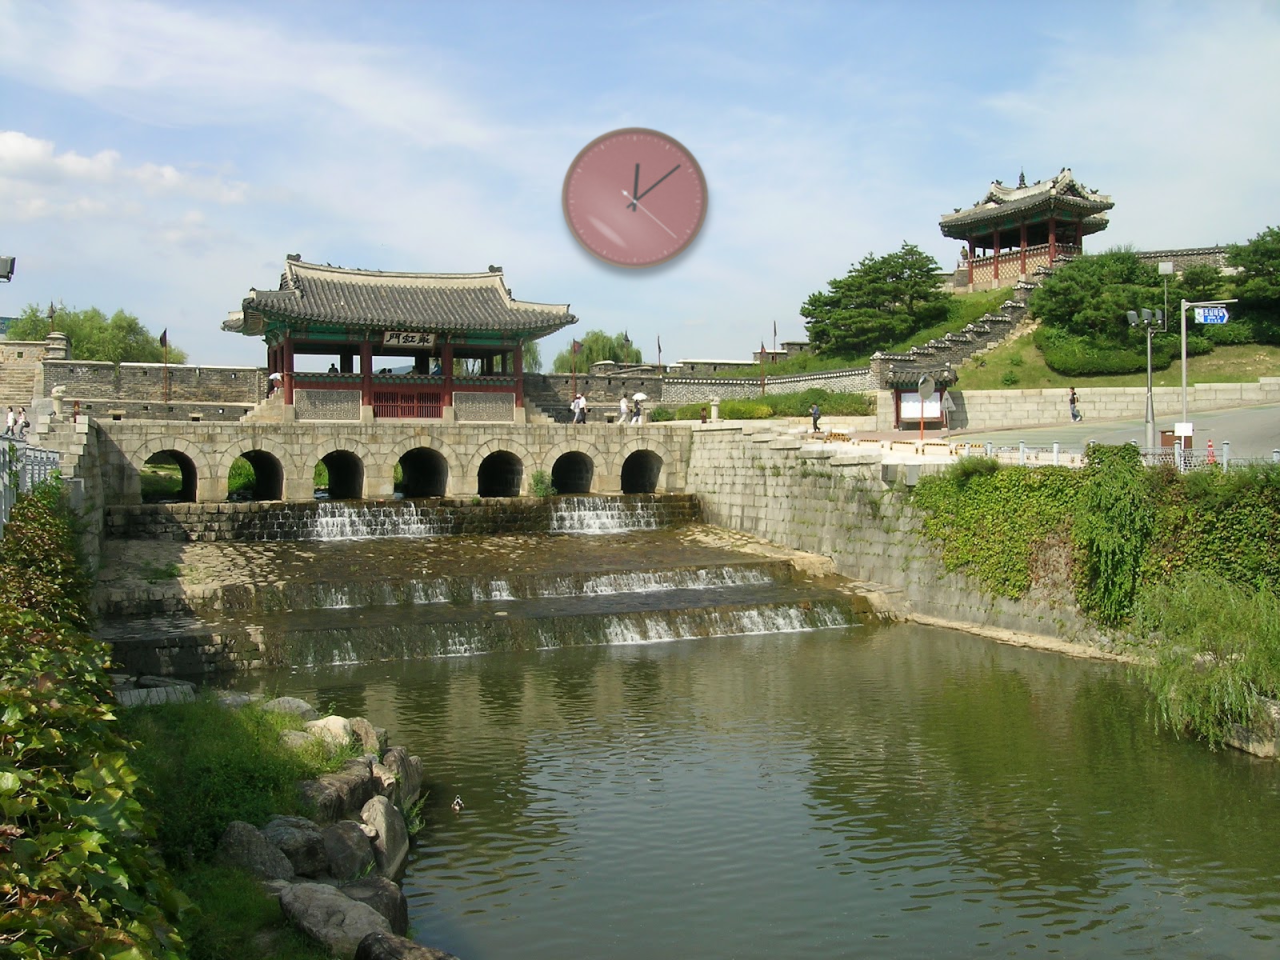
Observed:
{"hour": 12, "minute": 8, "second": 22}
